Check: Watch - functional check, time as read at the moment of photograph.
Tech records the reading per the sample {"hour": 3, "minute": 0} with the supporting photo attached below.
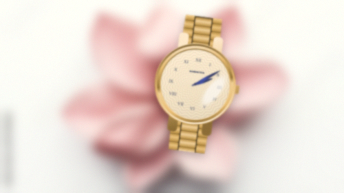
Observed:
{"hour": 2, "minute": 9}
